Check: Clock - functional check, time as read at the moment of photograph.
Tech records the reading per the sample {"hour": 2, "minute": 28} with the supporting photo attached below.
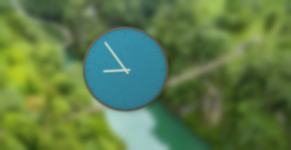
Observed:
{"hour": 8, "minute": 54}
